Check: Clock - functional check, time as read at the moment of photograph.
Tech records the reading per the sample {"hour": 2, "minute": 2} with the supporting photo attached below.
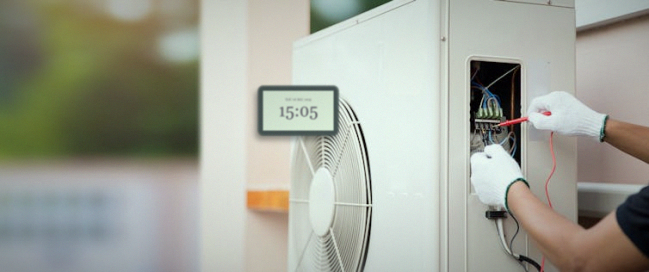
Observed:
{"hour": 15, "minute": 5}
